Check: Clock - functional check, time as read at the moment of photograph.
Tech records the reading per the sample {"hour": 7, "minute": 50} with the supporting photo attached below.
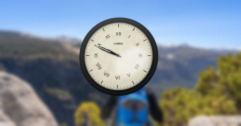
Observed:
{"hour": 9, "minute": 49}
